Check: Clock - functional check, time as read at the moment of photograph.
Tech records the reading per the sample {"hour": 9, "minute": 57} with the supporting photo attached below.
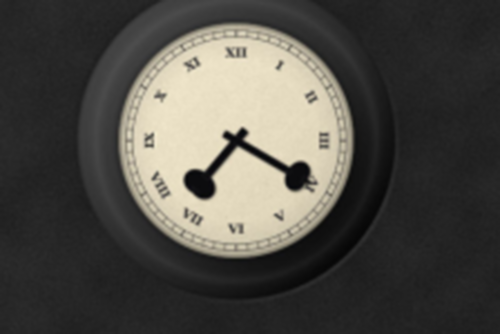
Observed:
{"hour": 7, "minute": 20}
